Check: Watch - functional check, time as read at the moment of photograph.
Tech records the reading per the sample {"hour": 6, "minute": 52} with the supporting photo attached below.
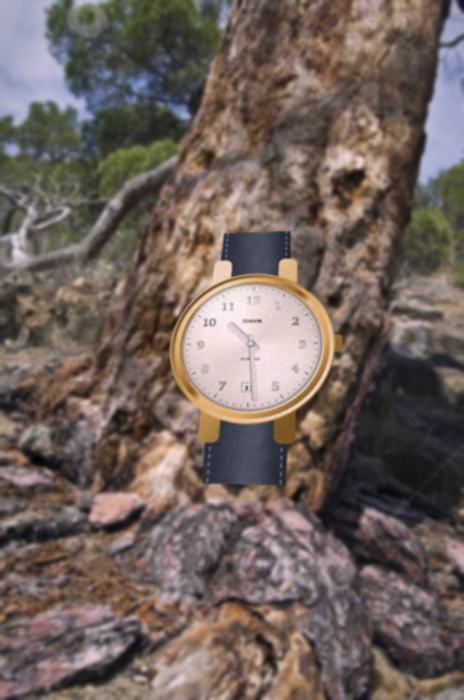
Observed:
{"hour": 10, "minute": 29}
